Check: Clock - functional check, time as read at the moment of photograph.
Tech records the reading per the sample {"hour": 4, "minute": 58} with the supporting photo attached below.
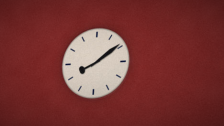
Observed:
{"hour": 8, "minute": 9}
